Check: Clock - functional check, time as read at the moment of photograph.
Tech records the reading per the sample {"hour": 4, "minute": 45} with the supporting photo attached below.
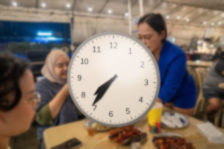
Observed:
{"hour": 7, "minute": 36}
